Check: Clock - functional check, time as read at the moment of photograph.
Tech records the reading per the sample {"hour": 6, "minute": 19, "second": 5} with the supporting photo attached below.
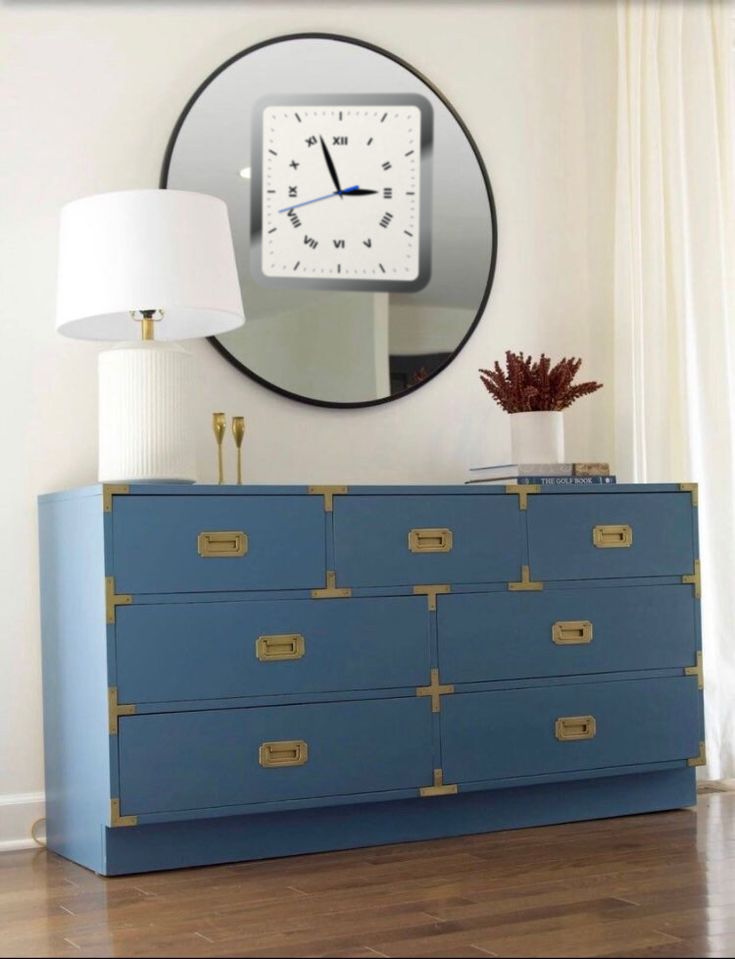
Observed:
{"hour": 2, "minute": 56, "second": 42}
